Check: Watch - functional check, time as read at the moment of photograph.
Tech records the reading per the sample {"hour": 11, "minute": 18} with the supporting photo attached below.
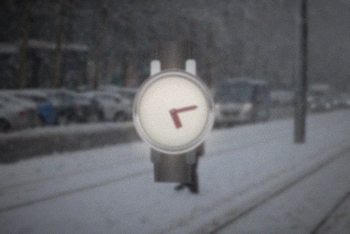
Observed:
{"hour": 5, "minute": 13}
